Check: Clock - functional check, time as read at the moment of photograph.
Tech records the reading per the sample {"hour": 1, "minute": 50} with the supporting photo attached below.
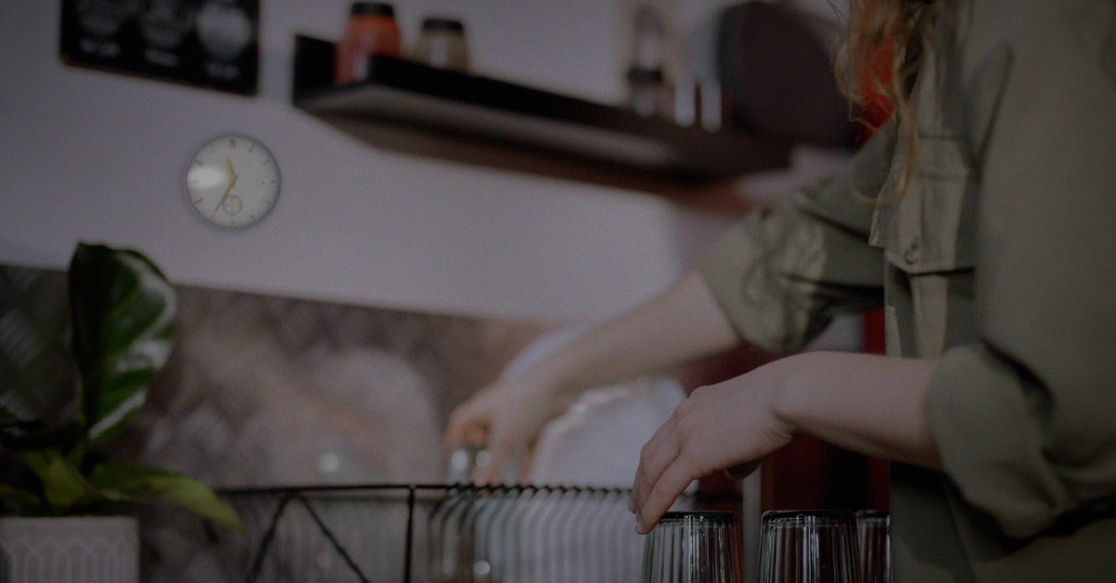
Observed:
{"hour": 11, "minute": 35}
